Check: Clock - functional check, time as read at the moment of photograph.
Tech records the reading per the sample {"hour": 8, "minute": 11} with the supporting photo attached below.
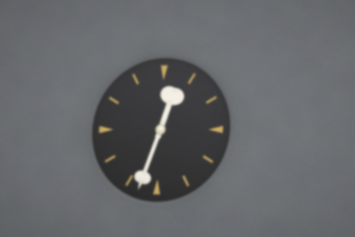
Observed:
{"hour": 12, "minute": 33}
